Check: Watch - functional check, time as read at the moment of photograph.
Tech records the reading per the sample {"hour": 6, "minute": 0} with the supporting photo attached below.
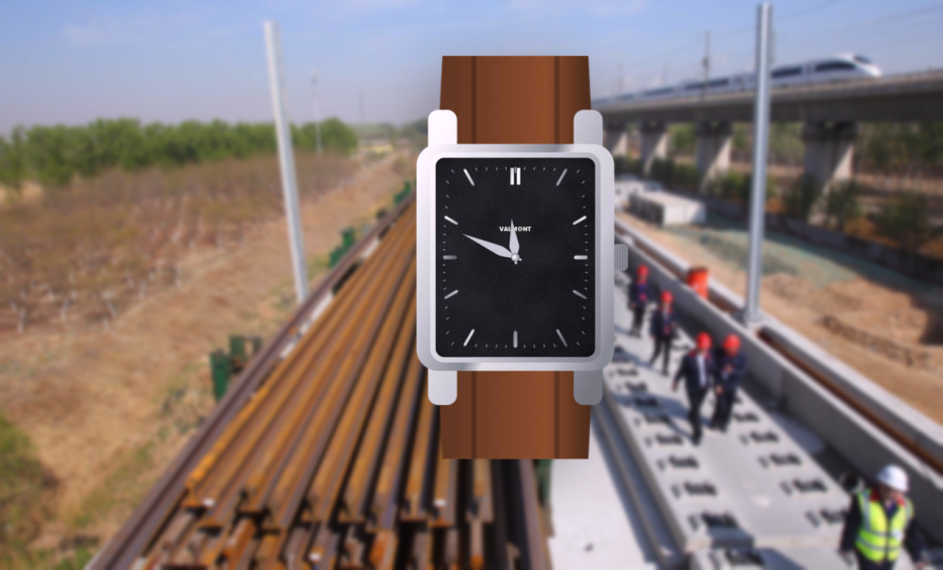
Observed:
{"hour": 11, "minute": 49}
